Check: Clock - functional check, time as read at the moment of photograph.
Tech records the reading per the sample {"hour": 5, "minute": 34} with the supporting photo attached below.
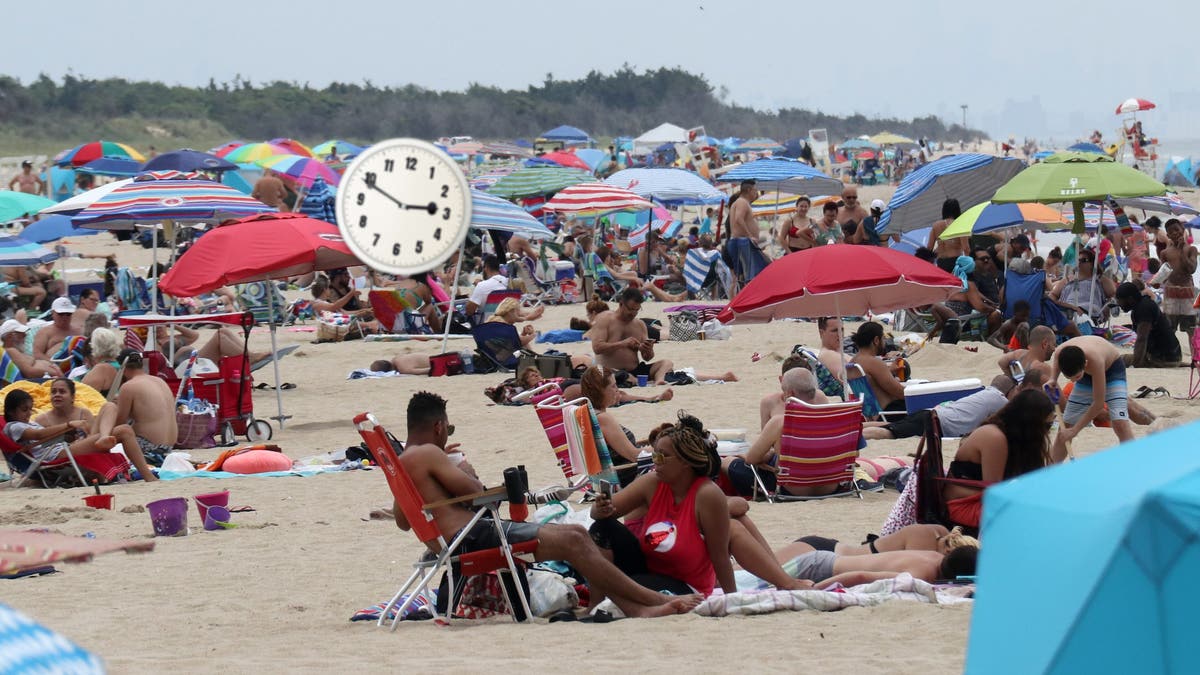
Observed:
{"hour": 2, "minute": 49}
